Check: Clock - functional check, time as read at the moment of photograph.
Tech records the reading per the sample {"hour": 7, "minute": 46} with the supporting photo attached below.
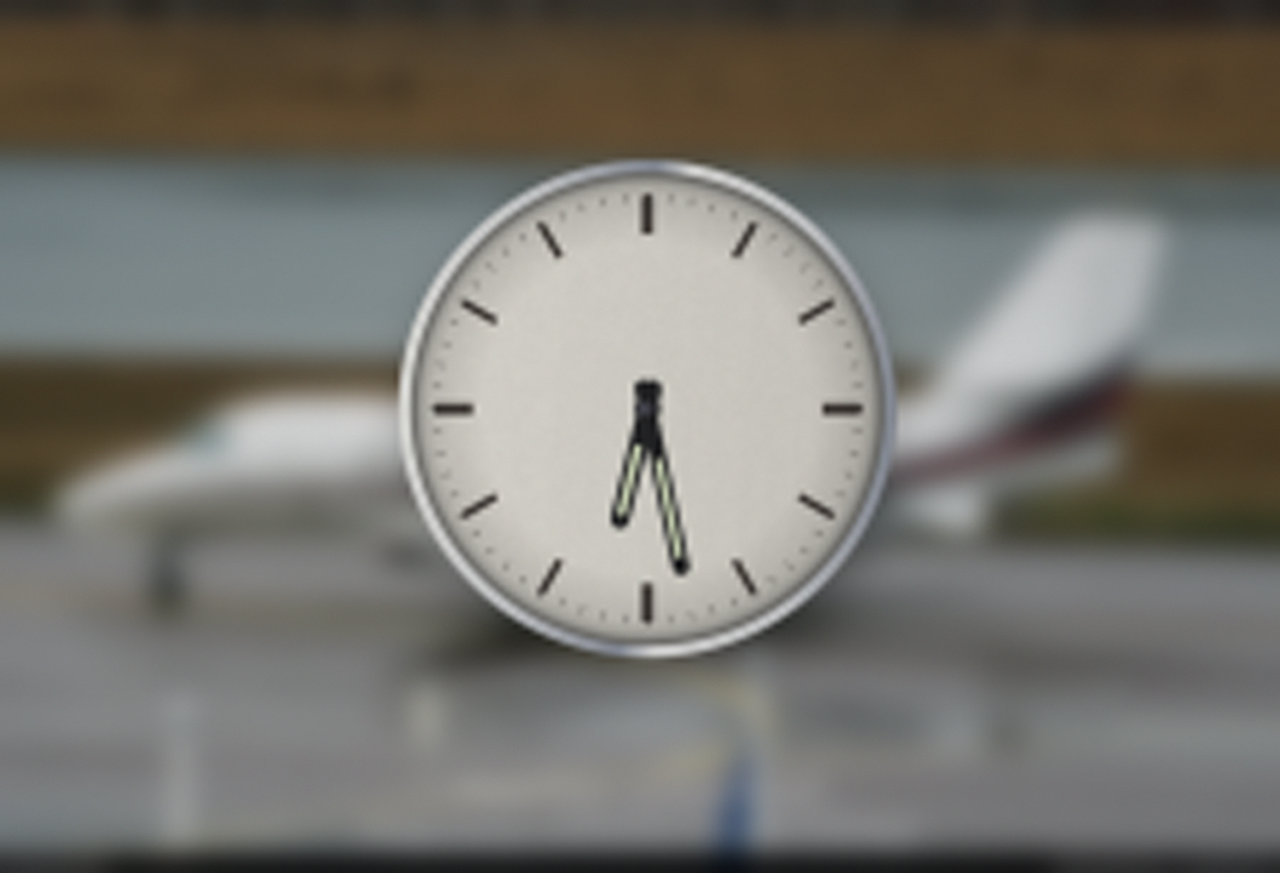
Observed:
{"hour": 6, "minute": 28}
